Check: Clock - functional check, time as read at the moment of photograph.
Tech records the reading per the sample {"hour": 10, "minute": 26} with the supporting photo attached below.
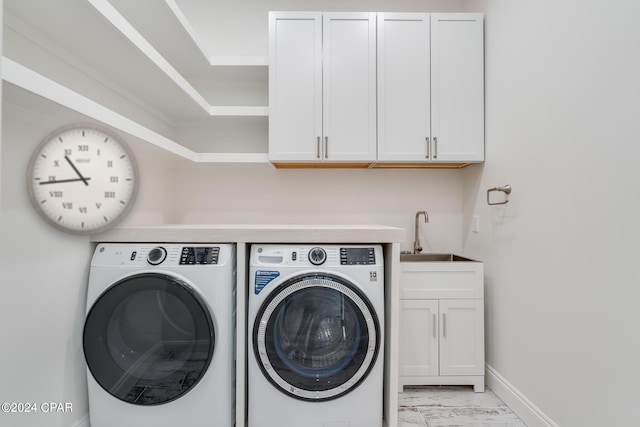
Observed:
{"hour": 10, "minute": 44}
